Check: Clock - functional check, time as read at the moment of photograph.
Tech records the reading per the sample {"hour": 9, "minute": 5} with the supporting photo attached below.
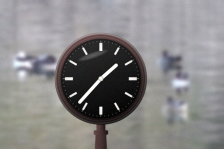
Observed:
{"hour": 1, "minute": 37}
